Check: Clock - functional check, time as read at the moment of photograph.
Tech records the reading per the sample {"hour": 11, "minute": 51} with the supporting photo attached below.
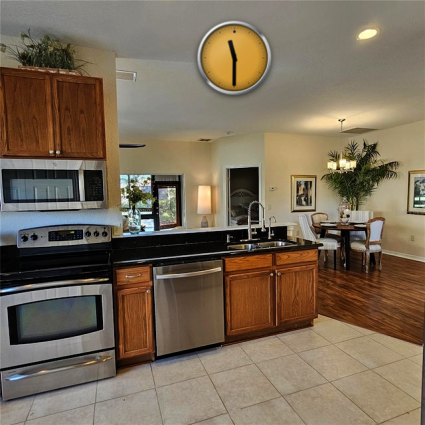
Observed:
{"hour": 11, "minute": 30}
